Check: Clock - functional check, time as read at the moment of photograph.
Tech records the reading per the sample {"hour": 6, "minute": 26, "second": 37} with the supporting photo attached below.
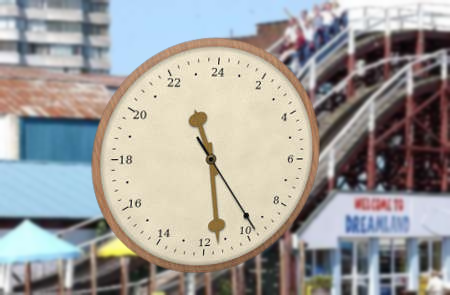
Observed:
{"hour": 22, "minute": 28, "second": 24}
